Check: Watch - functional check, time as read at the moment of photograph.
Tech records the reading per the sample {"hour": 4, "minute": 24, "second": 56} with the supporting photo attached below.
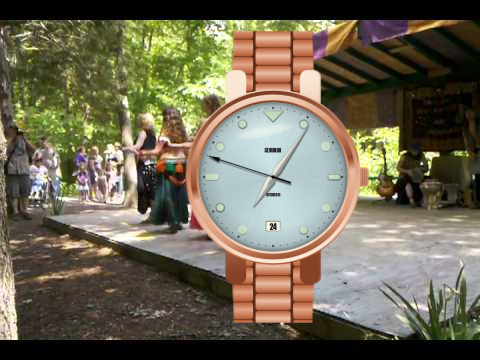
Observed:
{"hour": 7, "minute": 5, "second": 48}
